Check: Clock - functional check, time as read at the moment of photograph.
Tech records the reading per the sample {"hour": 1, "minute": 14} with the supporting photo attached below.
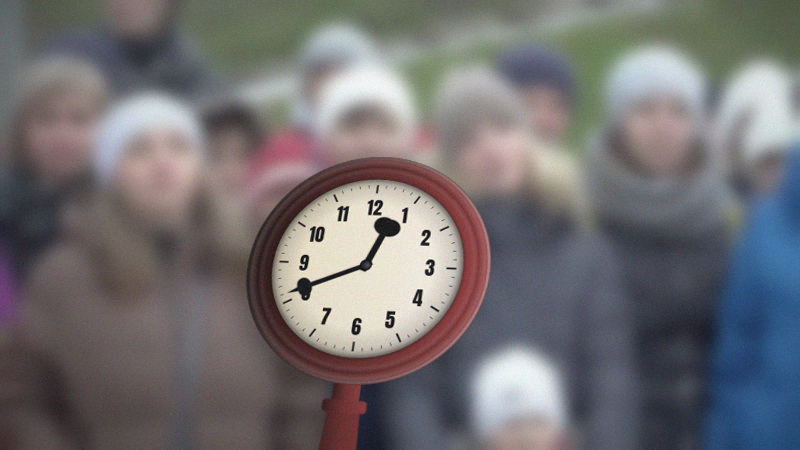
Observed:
{"hour": 12, "minute": 41}
